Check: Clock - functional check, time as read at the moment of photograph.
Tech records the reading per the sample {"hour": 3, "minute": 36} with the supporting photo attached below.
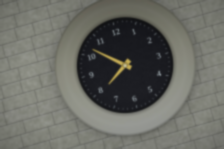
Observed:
{"hour": 7, "minute": 52}
